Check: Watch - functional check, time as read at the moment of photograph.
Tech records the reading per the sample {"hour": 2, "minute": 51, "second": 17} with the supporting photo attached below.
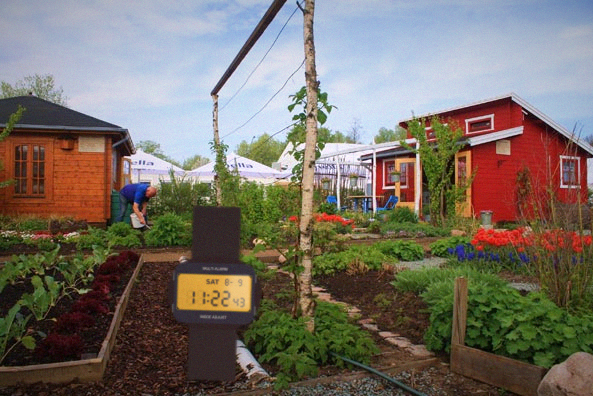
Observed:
{"hour": 11, "minute": 22, "second": 43}
